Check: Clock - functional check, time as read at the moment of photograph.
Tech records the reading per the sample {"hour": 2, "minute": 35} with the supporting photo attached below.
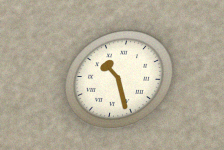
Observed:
{"hour": 10, "minute": 26}
